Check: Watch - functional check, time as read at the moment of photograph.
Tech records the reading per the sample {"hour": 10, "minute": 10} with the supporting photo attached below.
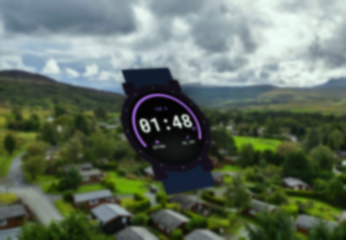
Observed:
{"hour": 1, "minute": 48}
